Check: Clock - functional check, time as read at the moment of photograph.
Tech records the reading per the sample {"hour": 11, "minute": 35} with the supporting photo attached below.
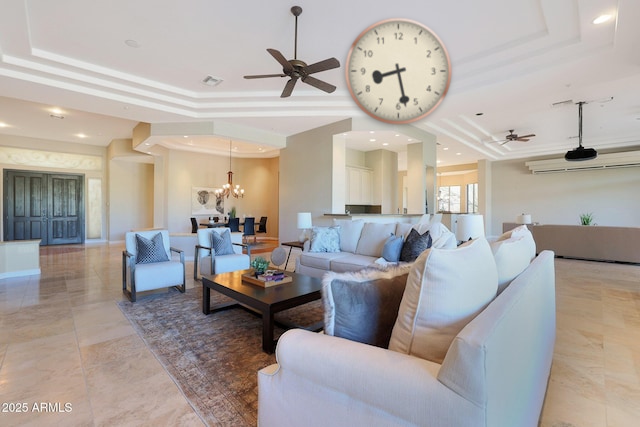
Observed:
{"hour": 8, "minute": 28}
